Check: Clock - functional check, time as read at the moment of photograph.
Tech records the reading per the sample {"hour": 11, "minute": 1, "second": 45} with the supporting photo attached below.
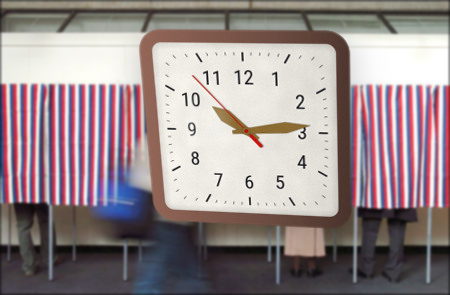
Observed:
{"hour": 10, "minute": 13, "second": 53}
